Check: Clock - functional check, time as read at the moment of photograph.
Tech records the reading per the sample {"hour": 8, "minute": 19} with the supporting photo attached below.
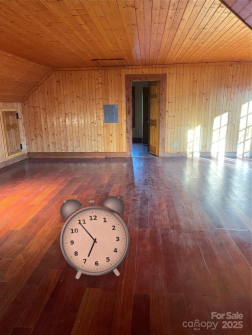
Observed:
{"hour": 6, "minute": 54}
